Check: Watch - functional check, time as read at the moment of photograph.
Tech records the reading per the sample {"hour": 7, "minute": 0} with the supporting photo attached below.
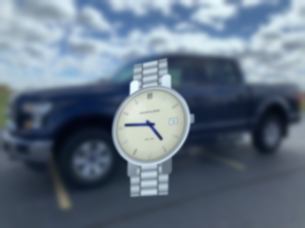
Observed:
{"hour": 4, "minute": 46}
